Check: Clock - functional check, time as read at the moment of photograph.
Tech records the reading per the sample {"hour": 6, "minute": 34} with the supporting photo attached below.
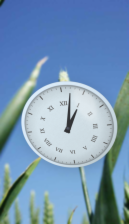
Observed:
{"hour": 1, "minute": 2}
